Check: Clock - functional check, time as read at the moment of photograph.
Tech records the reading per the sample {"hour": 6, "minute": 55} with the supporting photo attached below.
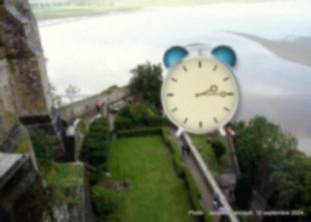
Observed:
{"hour": 2, "minute": 15}
